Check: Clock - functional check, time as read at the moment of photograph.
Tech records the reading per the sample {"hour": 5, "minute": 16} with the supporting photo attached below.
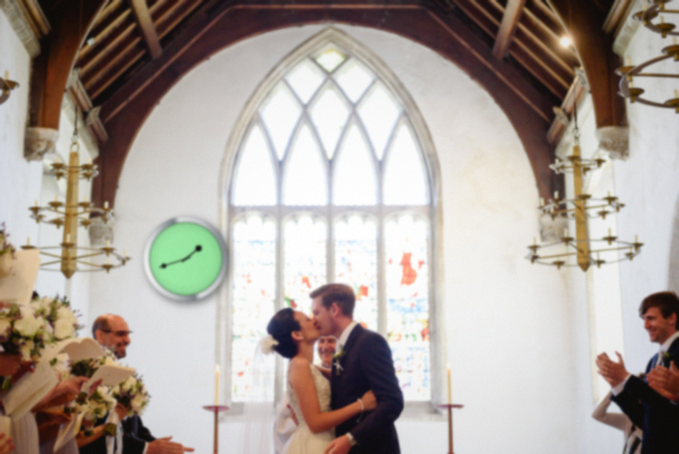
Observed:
{"hour": 1, "minute": 42}
